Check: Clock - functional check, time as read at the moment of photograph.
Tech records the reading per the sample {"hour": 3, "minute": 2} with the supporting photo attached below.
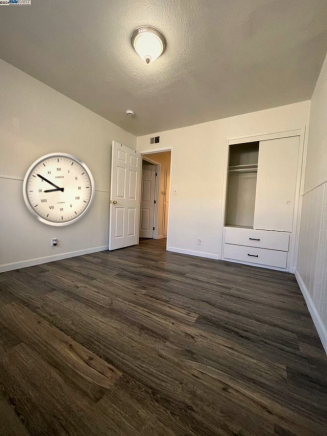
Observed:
{"hour": 8, "minute": 51}
